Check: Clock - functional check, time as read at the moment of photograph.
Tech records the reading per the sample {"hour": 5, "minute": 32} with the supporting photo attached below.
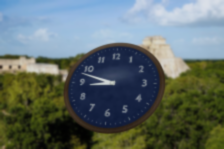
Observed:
{"hour": 8, "minute": 48}
